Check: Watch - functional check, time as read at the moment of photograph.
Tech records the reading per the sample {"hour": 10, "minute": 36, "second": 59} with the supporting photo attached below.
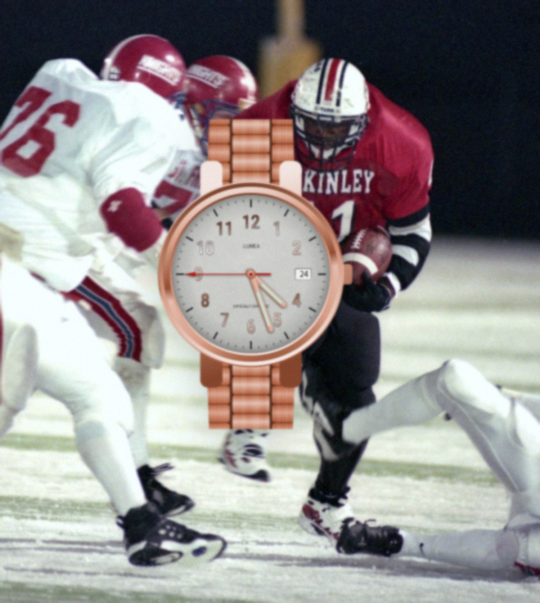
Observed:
{"hour": 4, "minute": 26, "second": 45}
